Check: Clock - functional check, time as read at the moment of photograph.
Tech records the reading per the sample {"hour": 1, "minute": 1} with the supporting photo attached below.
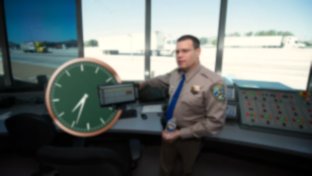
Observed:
{"hour": 7, "minute": 34}
